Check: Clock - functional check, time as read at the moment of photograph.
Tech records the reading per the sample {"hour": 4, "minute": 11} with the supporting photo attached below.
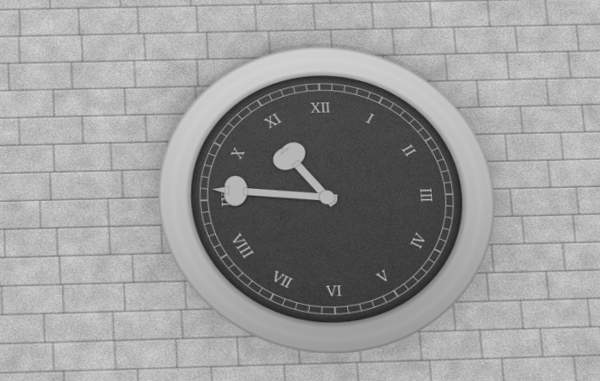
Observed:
{"hour": 10, "minute": 46}
